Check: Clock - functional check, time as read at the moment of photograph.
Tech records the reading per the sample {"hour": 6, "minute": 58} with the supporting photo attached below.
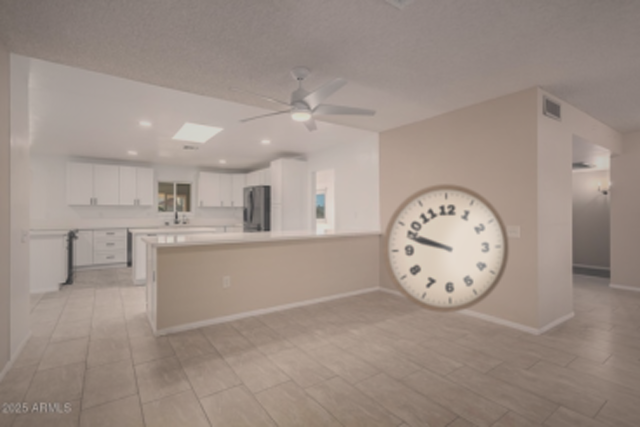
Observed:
{"hour": 9, "minute": 48}
